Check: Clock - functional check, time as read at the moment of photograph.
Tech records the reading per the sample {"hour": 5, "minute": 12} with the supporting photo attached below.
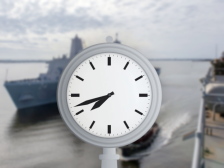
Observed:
{"hour": 7, "minute": 42}
